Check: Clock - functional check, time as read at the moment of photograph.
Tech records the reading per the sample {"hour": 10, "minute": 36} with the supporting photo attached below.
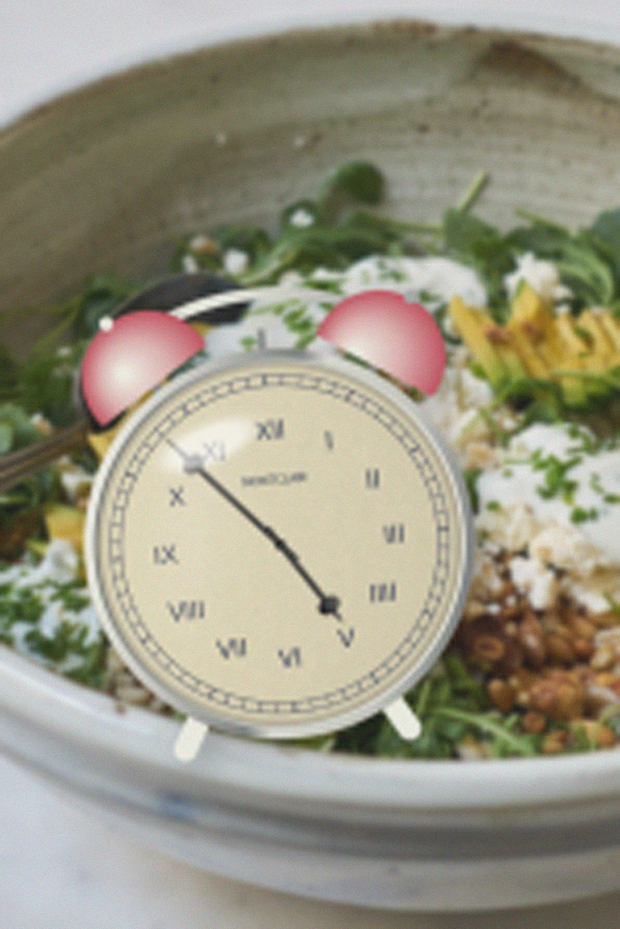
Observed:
{"hour": 4, "minute": 53}
